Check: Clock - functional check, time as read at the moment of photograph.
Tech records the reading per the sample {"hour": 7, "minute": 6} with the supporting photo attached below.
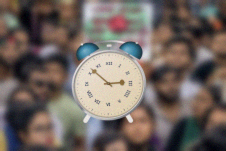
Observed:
{"hour": 2, "minute": 52}
